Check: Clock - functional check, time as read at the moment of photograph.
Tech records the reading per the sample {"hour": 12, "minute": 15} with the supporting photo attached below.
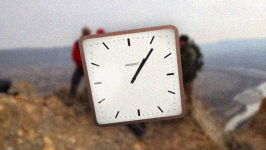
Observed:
{"hour": 1, "minute": 6}
